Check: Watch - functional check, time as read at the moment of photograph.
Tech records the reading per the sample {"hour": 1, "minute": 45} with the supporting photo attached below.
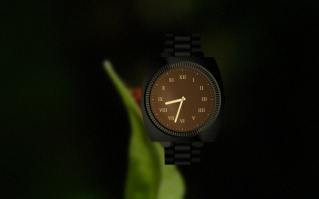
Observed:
{"hour": 8, "minute": 33}
